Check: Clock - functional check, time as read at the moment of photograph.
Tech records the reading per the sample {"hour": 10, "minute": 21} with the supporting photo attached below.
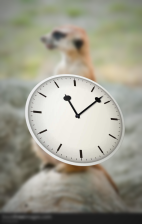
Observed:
{"hour": 11, "minute": 8}
